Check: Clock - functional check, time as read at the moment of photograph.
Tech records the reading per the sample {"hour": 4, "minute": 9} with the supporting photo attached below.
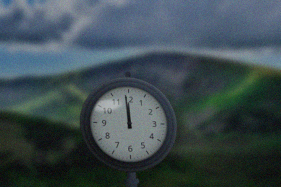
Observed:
{"hour": 11, "minute": 59}
